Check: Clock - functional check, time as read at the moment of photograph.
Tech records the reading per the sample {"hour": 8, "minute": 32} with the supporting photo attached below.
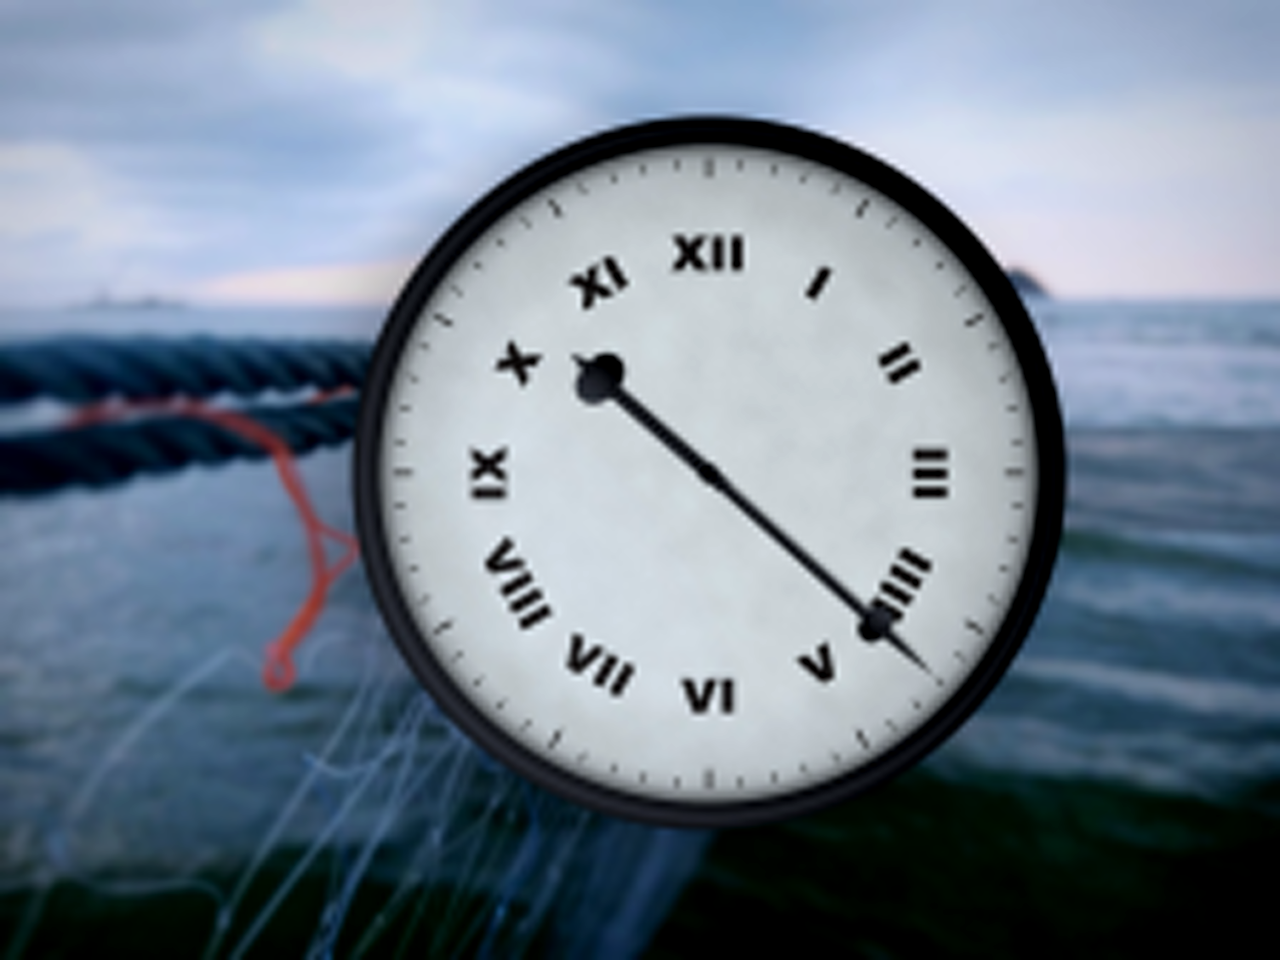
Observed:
{"hour": 10, "minute": 22}
